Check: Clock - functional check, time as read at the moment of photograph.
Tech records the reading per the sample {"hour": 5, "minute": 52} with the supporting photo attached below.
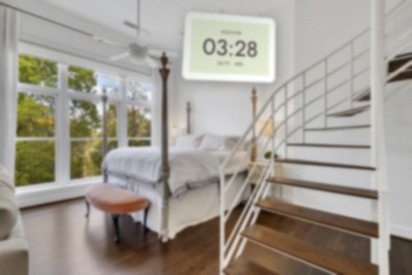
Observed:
{"hour": 3, "minute": 28}
